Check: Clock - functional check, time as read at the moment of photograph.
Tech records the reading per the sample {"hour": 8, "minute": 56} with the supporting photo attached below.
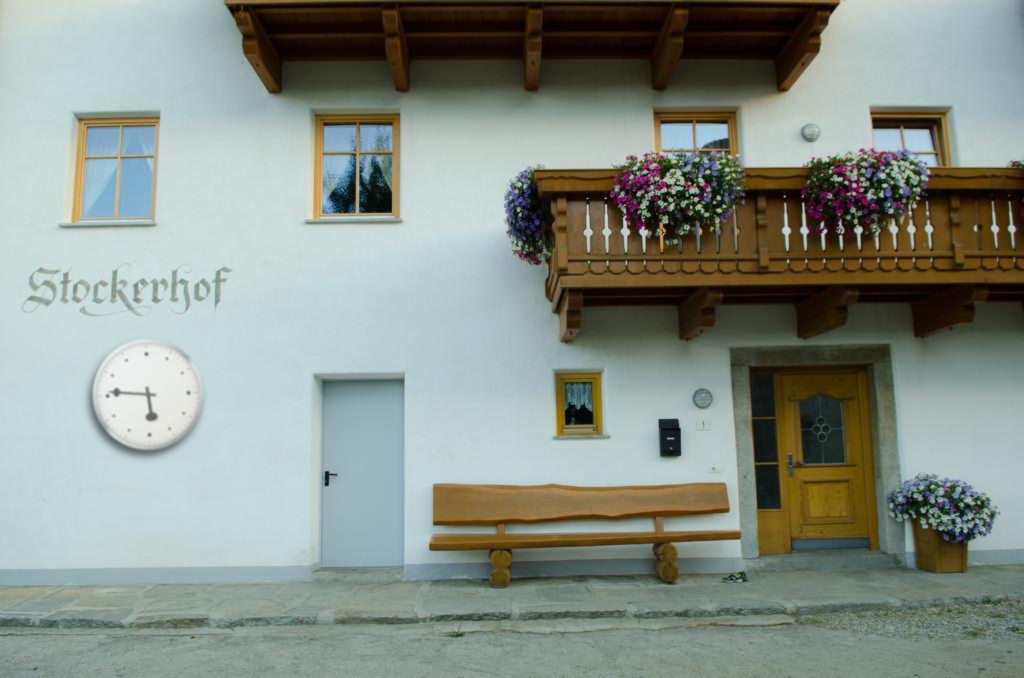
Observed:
{"hour": 5, "minute": 46}
